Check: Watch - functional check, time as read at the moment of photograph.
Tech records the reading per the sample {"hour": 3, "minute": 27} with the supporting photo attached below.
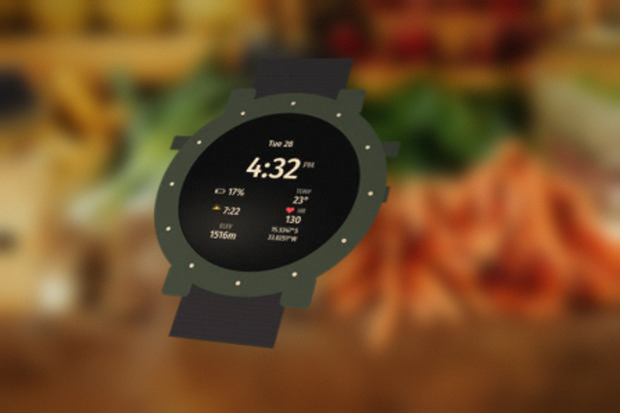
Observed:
{"hour": 4, "minute": 32}
